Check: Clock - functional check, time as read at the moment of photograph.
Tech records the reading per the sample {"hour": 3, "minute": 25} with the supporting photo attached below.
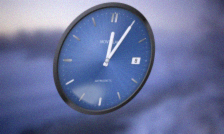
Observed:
{"hour": 12, "minute": 5}
